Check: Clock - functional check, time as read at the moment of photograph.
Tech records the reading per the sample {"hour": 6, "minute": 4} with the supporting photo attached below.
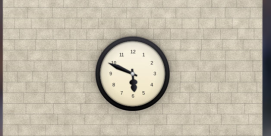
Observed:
{"hour": 5, "minute": 49}
